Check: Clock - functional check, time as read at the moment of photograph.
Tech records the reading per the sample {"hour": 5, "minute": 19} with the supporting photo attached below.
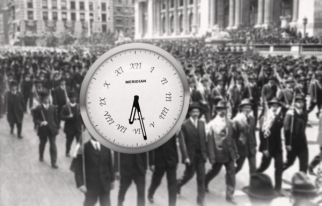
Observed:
{"hour": 6, "minute": 28}
